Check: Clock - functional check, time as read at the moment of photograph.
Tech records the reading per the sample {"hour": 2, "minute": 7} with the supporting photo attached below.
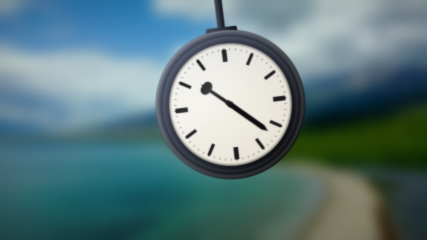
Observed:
{"hour": 10, "minute": 22}
